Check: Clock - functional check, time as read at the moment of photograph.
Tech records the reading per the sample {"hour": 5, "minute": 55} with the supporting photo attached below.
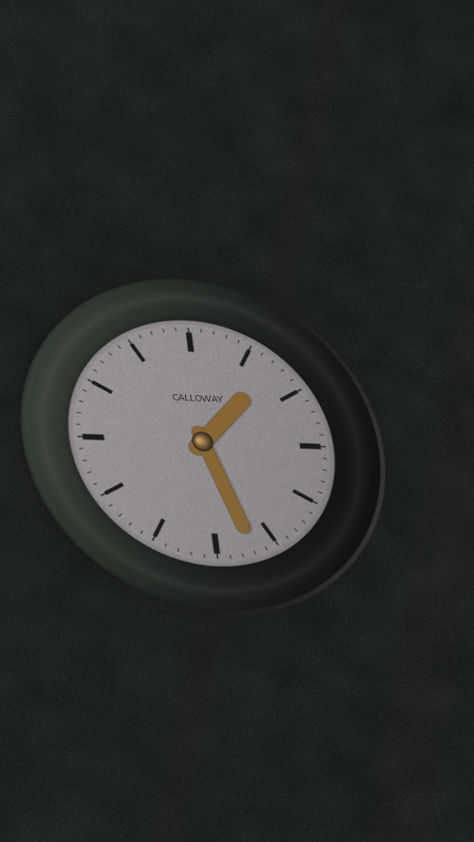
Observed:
{"hour": 1, "minute": 27}
